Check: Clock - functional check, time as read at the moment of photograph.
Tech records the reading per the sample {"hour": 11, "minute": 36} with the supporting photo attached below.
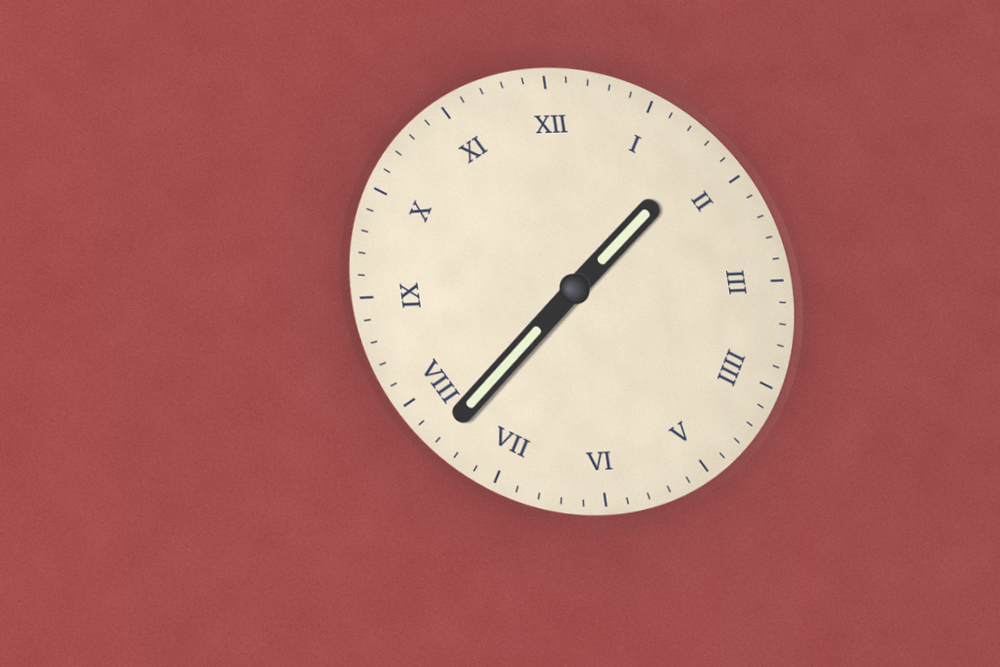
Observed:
{"hour": 1, "minute": 38}
